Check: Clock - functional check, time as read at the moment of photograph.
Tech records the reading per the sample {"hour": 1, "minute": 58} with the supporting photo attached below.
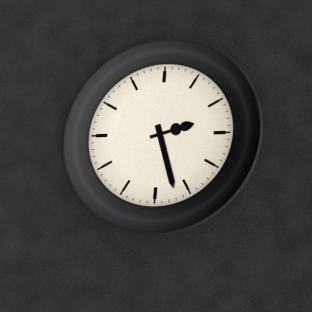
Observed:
{"hour": 2, "minute": 27}
